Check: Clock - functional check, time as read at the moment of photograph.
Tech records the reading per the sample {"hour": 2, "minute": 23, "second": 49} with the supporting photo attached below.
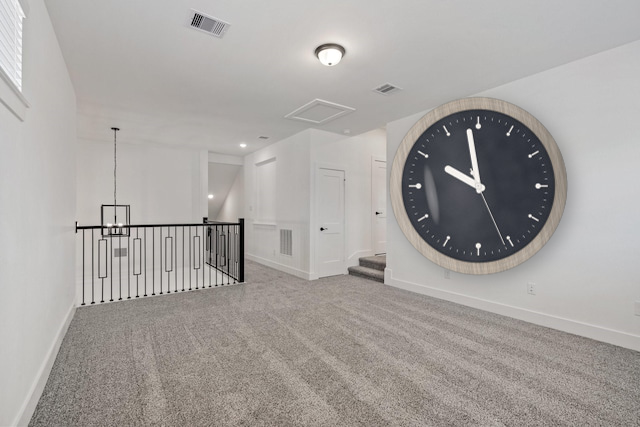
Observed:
{"hour": 9, "minute": 58, "second": 26}
